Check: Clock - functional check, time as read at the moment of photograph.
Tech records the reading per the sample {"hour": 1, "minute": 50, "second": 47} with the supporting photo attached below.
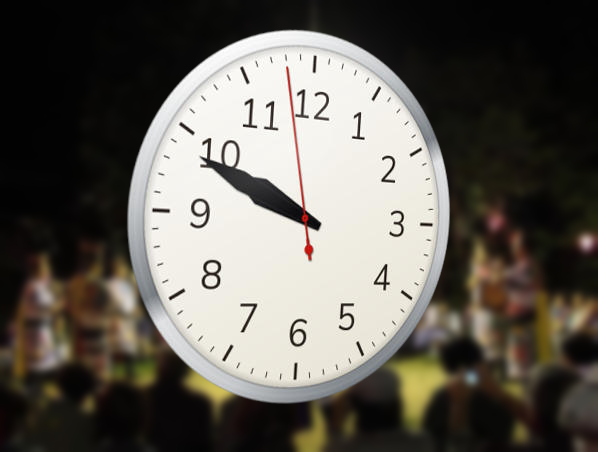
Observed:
{"hour": 9, "minute": 48, "second": 58}
